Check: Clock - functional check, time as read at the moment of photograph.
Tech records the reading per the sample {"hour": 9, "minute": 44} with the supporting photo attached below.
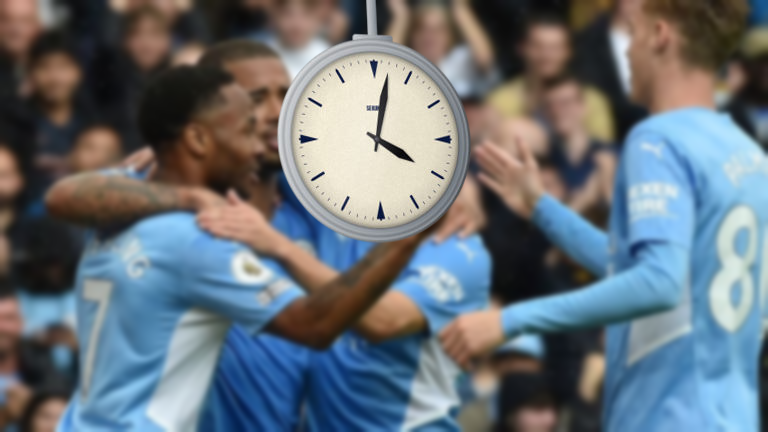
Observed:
{"hour": 4, "minute": 2}
